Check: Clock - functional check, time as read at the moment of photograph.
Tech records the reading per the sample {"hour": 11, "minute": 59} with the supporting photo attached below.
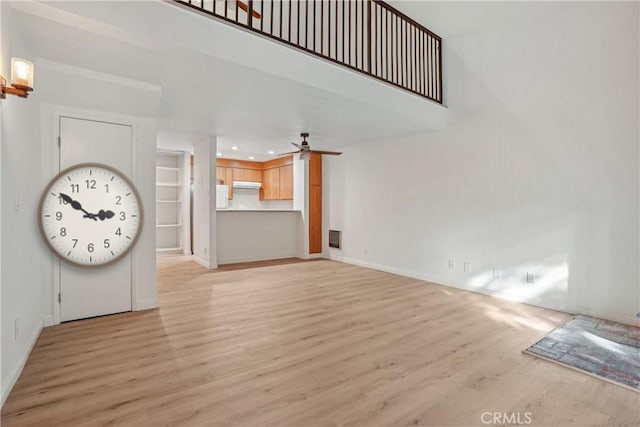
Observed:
{"hour": 2, "minute": 51}
